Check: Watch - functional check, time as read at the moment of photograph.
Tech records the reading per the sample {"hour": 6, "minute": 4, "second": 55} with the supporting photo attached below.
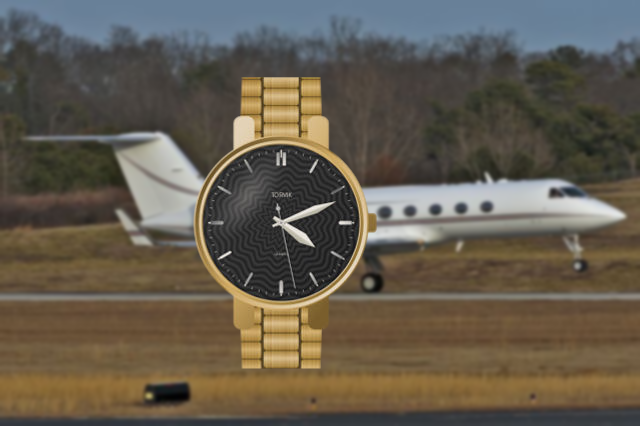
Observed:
{"hour": 4, "minute": 11, "second": 28}
